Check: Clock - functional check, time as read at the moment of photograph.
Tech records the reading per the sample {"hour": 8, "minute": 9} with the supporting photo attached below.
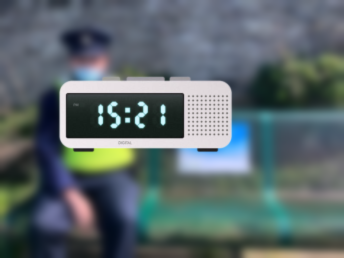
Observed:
{"hour": 15, "minute": 21}
